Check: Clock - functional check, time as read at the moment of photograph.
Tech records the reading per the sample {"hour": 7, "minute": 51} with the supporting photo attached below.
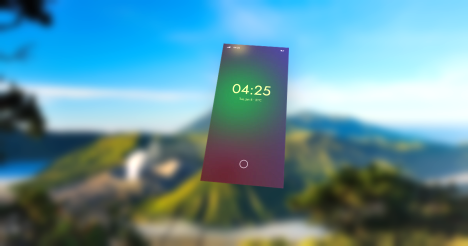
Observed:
{"hour": 4, "minute": 25}
